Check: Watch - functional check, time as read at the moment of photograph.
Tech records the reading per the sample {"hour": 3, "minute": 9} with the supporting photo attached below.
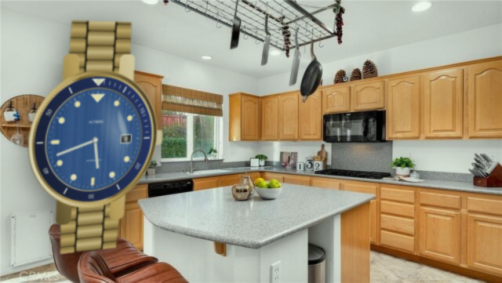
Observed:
{"hour": 5, "minute": 42}
